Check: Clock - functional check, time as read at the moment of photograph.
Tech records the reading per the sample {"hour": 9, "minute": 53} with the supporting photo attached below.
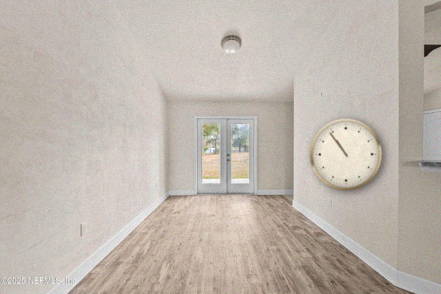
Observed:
{"hour": 10, "minute": 54}
